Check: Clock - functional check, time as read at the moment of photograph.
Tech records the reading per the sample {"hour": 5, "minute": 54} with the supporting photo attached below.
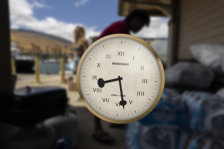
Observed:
{"hour": 8, "minute": 28}
